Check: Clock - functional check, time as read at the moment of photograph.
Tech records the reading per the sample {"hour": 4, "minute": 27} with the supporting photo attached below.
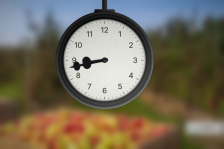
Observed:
{"hour": 8, "minute": 43}
